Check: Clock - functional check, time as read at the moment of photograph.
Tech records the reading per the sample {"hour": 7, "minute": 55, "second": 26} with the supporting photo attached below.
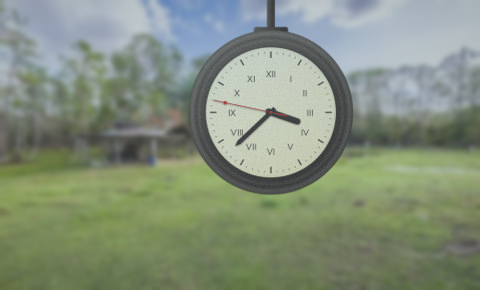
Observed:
{"hour": 3, "minute": 37, "second": 47}
